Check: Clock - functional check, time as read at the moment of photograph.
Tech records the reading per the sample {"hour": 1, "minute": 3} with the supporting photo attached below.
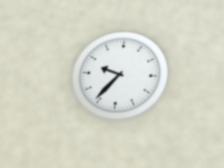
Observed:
{"hour": 9, "minute": 36}
